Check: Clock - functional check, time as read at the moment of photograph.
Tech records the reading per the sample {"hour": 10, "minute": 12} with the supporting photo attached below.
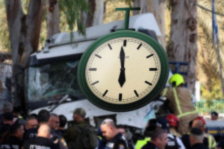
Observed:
{"hour": 5, "minute": 59}
